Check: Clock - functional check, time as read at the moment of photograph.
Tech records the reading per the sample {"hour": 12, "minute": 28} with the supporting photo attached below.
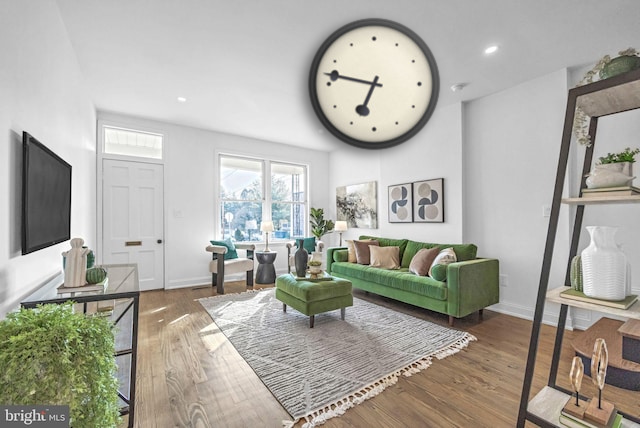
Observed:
{"hour": 6, "minute": 47}
